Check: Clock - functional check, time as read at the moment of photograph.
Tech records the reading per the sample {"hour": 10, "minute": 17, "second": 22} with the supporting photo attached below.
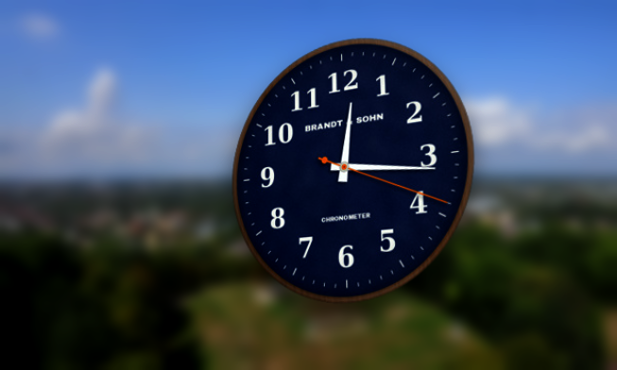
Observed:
{"hour": 12, "minute": 16, "second": 19}
